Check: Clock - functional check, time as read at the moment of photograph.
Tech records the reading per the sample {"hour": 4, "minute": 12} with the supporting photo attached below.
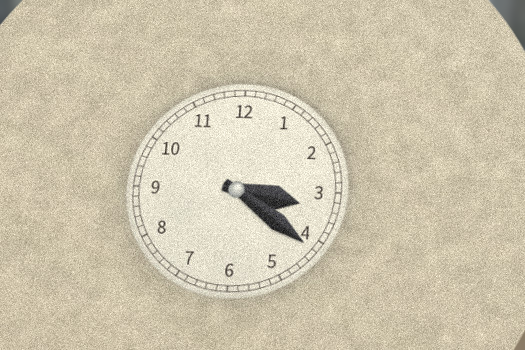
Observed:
{"hour": 3, "minute": 21}
